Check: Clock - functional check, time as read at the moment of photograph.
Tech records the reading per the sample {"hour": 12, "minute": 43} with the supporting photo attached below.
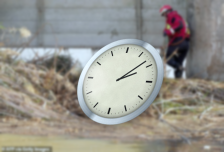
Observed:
{"hour": 2, "minute": 8}
